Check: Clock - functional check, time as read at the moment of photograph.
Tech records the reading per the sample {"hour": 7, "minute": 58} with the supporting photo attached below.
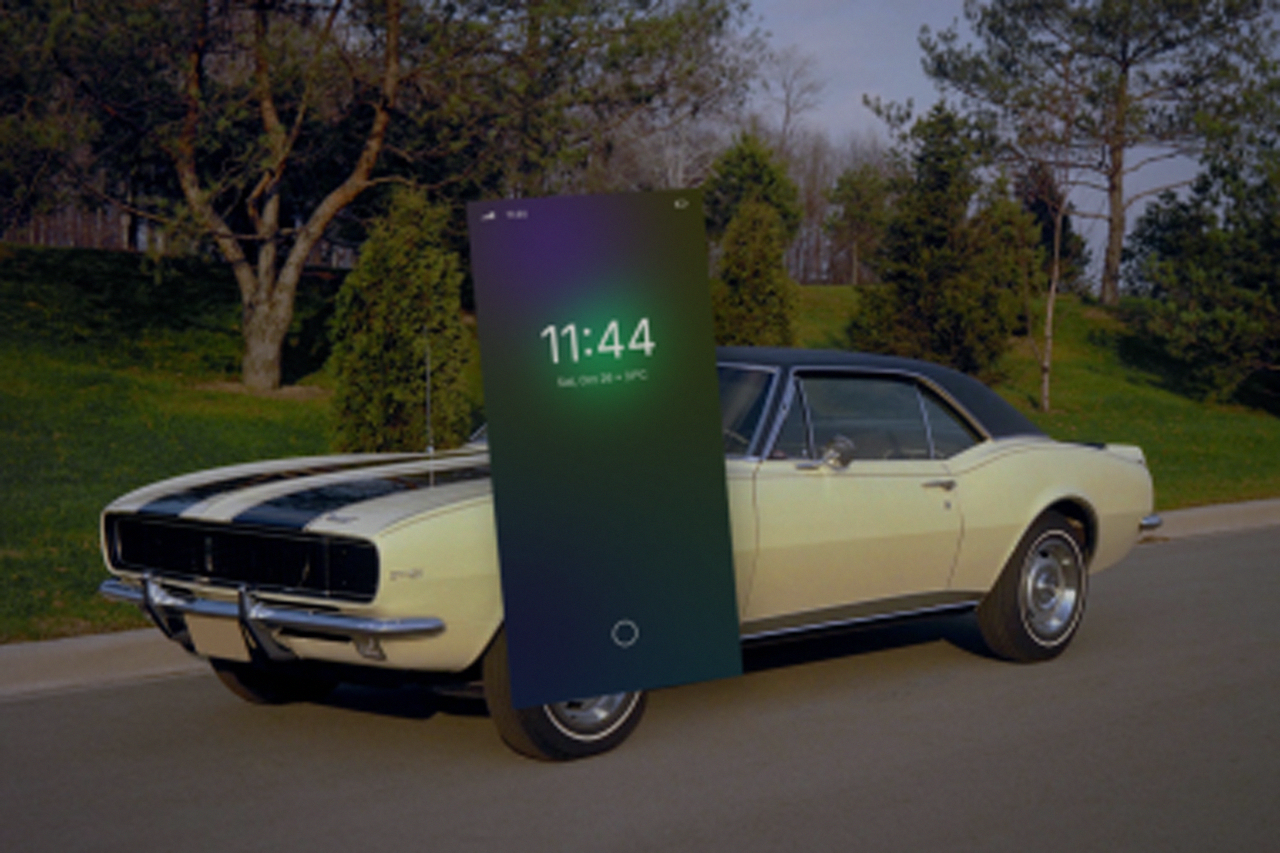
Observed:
{"hour": 11, "minute": 44}
